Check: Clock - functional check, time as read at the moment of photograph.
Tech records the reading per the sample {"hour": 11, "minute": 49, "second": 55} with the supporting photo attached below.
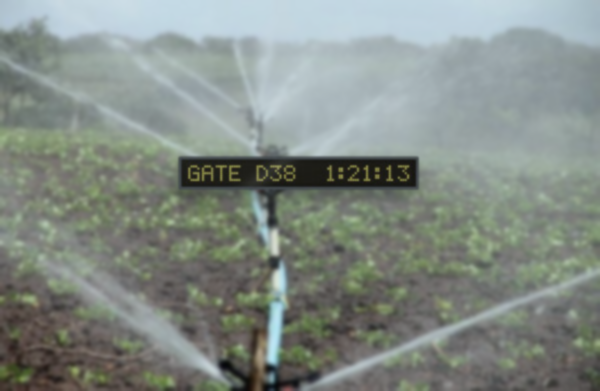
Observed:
{"hour": 1, "minute": 21, "second": 13}
